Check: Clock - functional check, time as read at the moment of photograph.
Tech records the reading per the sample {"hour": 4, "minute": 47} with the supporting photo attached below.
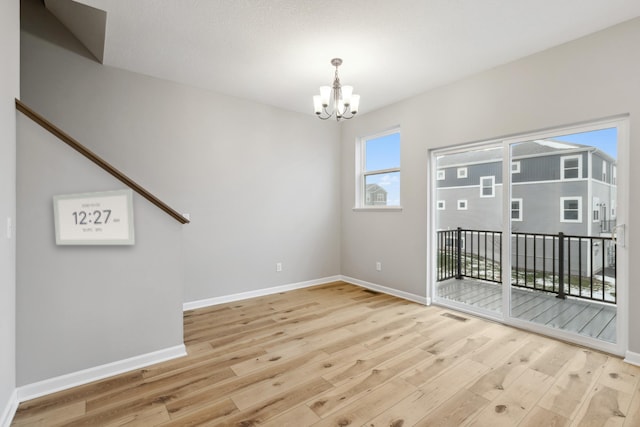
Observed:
{"hour": 12, "minute": 27}
